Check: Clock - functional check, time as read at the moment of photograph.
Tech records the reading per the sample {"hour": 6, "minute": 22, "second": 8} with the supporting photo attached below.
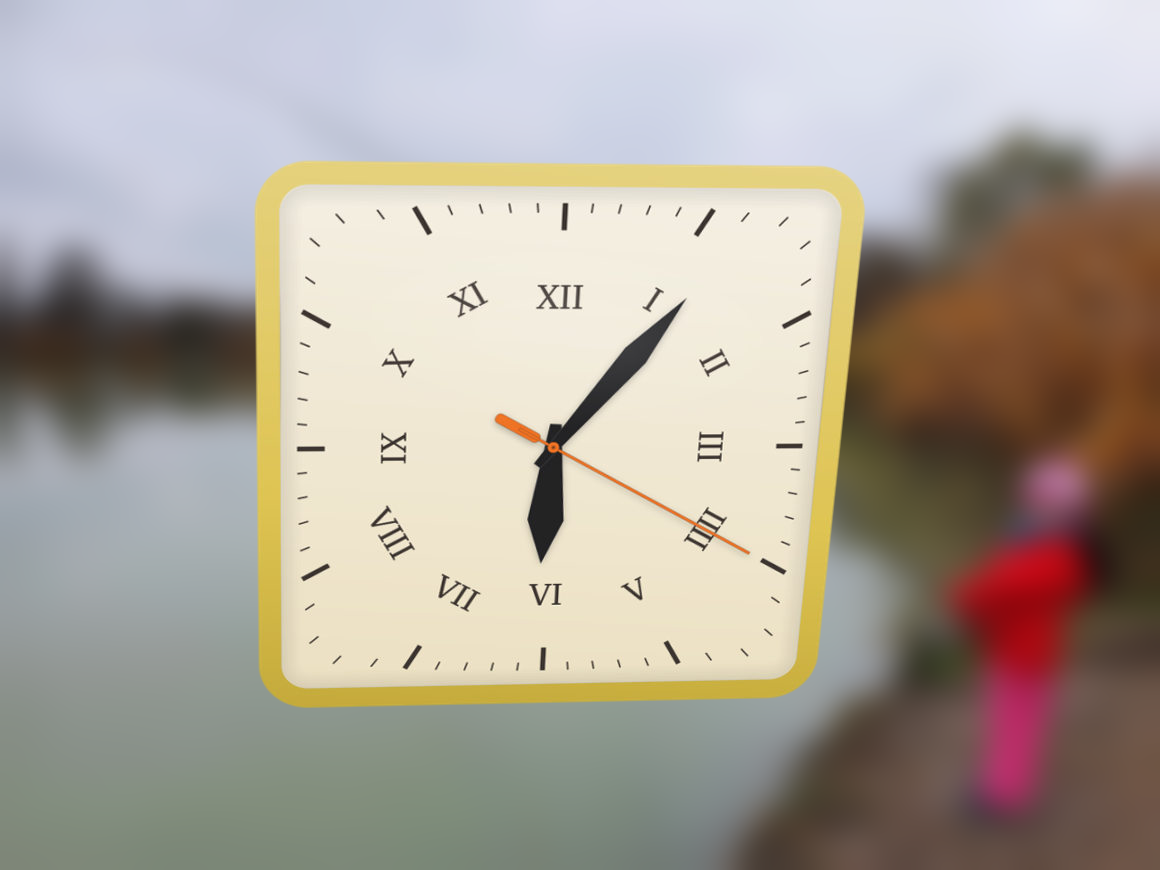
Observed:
{"hour": 6, "minute": 6, "second": 20}
